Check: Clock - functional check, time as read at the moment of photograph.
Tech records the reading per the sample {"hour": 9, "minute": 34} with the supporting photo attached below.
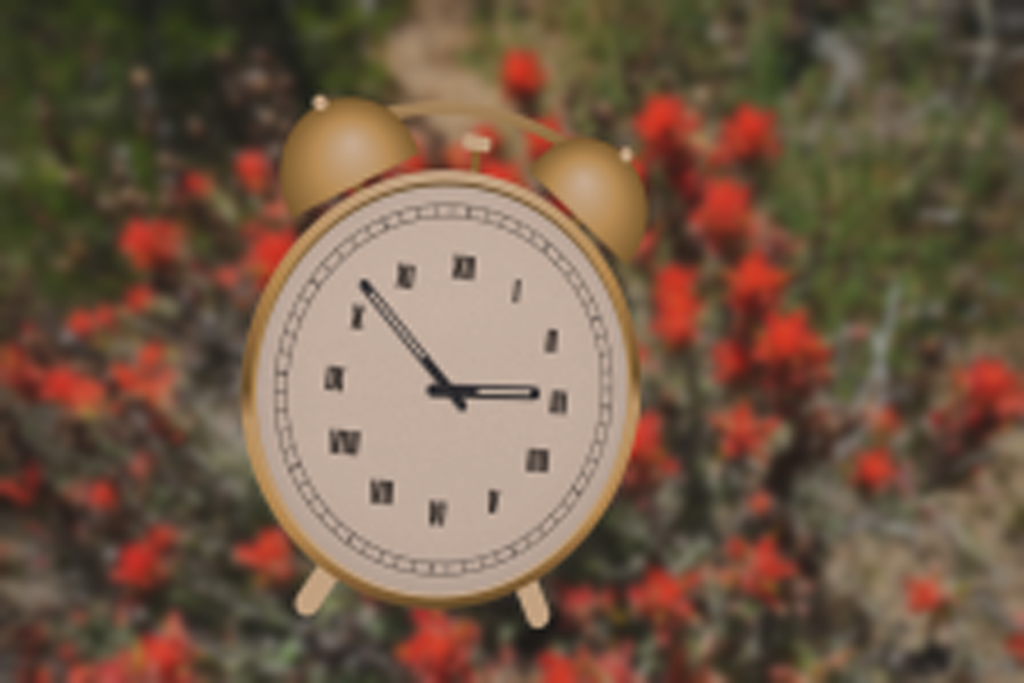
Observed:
{"hour": 2, "minute": 52}
